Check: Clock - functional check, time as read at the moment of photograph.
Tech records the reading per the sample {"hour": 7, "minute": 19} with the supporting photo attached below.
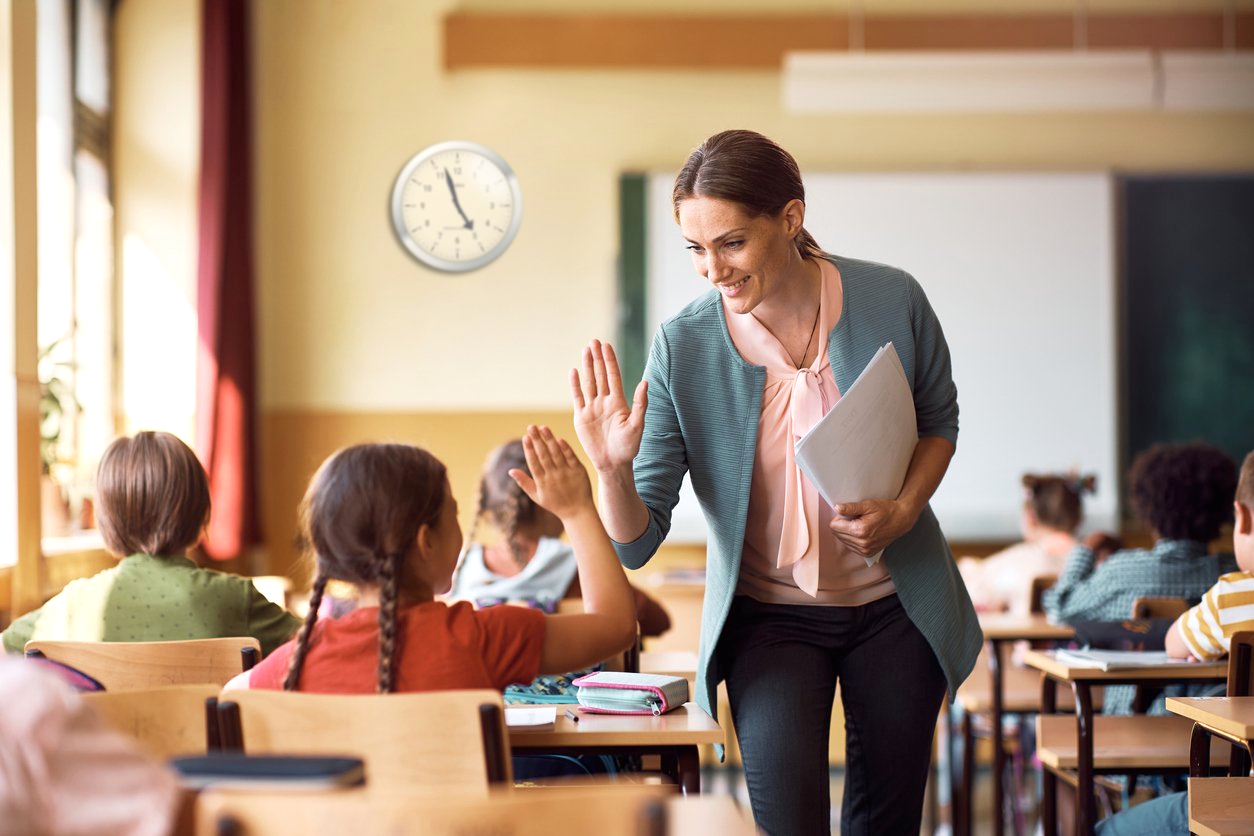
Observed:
{"hour": 4, "minute": 57}
